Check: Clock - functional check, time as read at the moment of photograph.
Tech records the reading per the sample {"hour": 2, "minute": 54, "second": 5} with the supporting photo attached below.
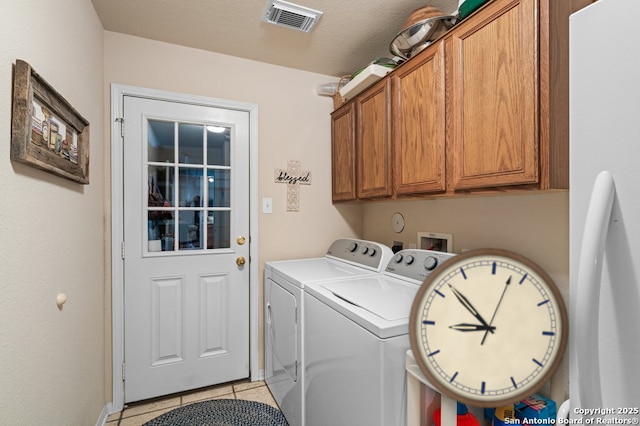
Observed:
{"hour": 8, "minute": 52, "second": 3}
